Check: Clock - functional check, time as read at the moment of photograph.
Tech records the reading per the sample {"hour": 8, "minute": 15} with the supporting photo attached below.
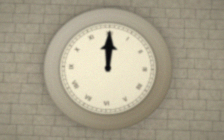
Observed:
{"hour": 12, "minute": 0}
